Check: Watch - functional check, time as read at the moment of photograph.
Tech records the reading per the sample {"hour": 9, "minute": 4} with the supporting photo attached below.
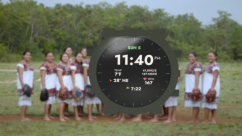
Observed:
{"hour": 11, "minute": 40}
